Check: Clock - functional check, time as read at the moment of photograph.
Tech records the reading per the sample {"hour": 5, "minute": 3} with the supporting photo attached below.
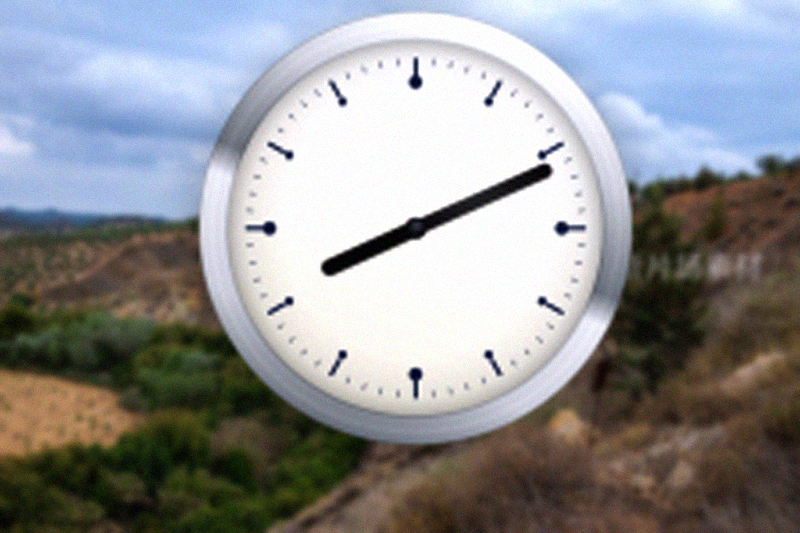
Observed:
{"hour": 8, "minute": 11}
